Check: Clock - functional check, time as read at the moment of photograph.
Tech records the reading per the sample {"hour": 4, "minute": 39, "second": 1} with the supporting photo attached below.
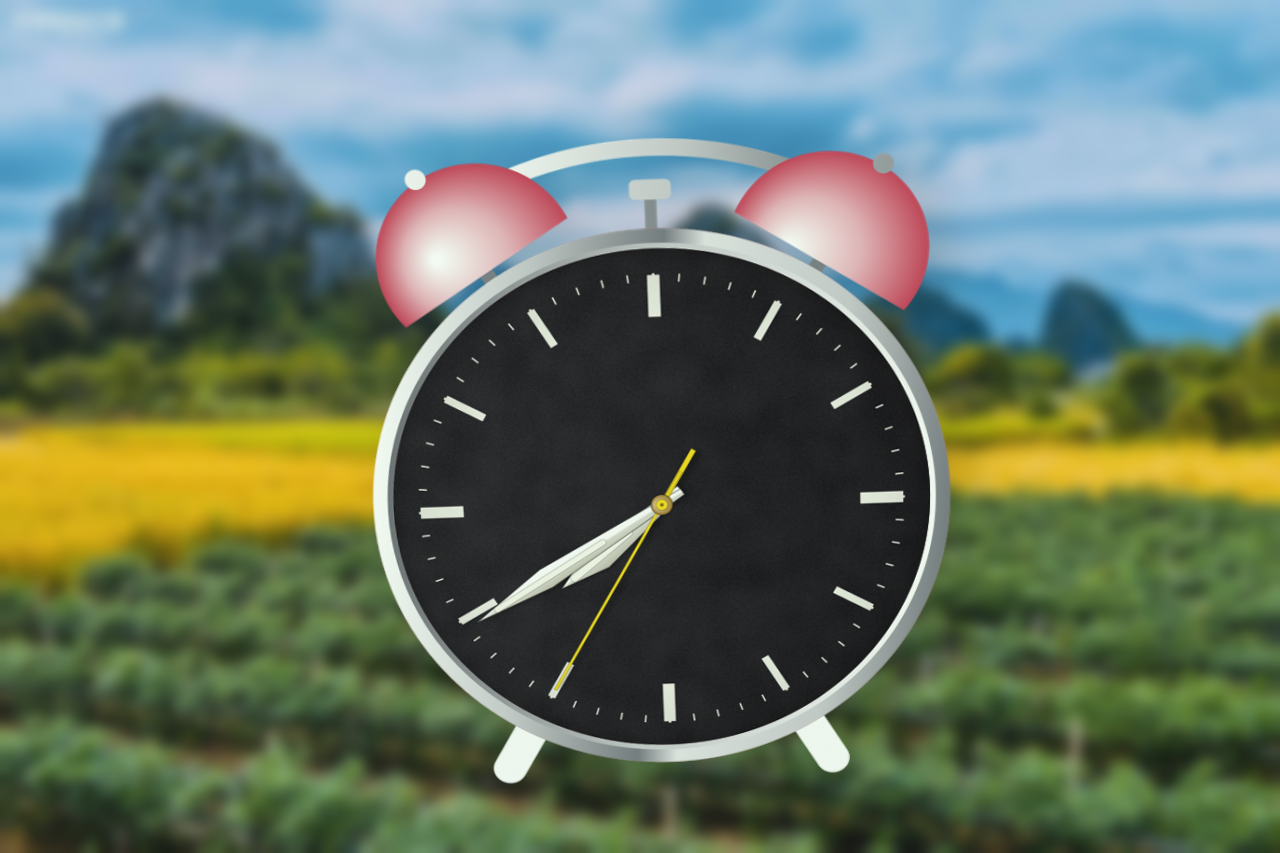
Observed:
{"hour": 7, "minute": 39, "second": 35}
